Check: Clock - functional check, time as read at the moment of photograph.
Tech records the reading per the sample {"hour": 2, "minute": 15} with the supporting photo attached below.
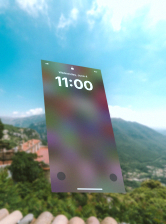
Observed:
{"hour": 11, "minute": 0}
